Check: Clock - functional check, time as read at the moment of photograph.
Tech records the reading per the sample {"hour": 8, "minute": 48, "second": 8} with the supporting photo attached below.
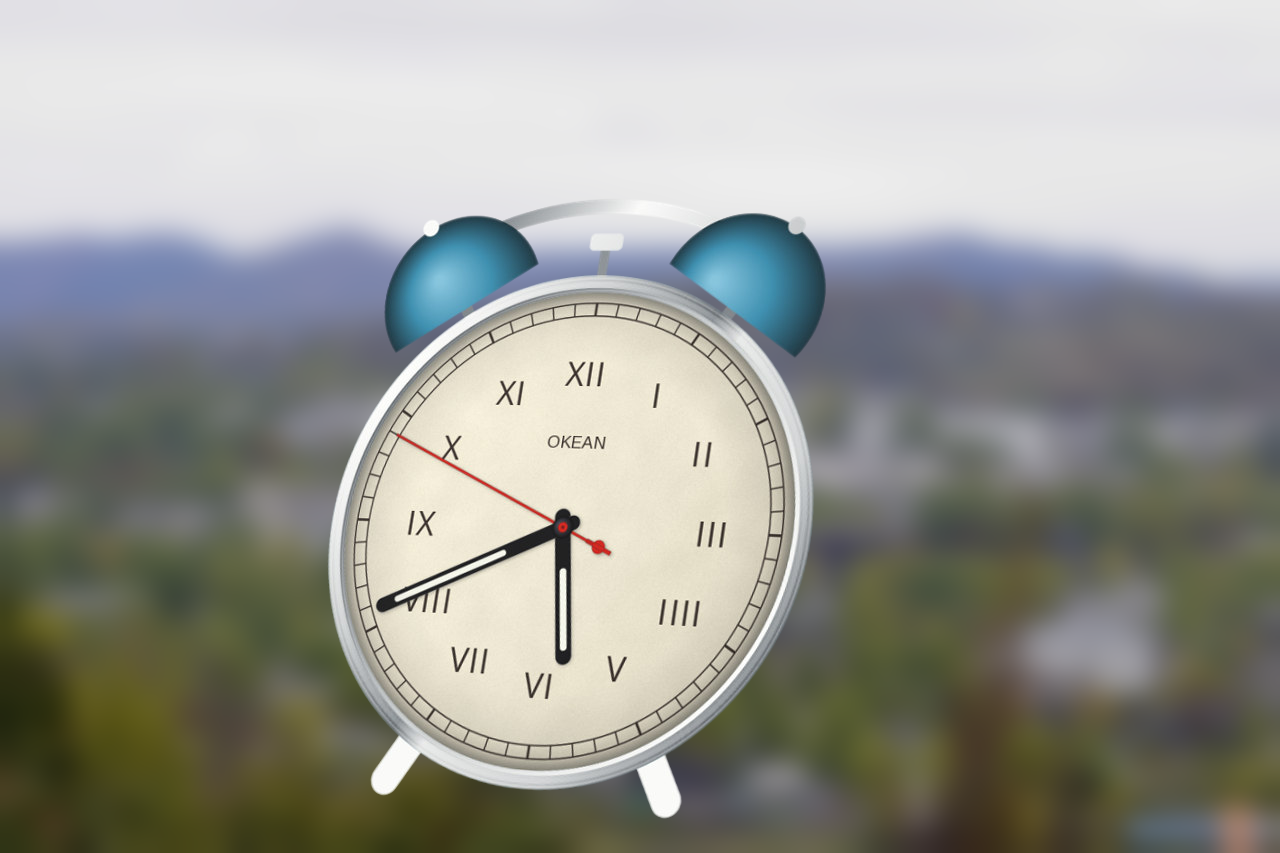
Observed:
{"hour": 5, "minute": 40, "second": 49}
